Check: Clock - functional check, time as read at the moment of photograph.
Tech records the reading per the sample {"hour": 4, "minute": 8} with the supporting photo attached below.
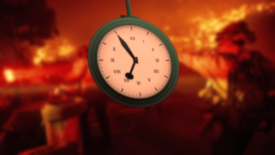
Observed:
{"hour": 6, "minute": 55}
